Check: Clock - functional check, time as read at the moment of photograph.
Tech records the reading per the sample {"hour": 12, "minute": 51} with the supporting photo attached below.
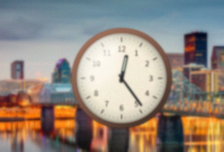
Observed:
{"hour": 12, "minute": 24}
